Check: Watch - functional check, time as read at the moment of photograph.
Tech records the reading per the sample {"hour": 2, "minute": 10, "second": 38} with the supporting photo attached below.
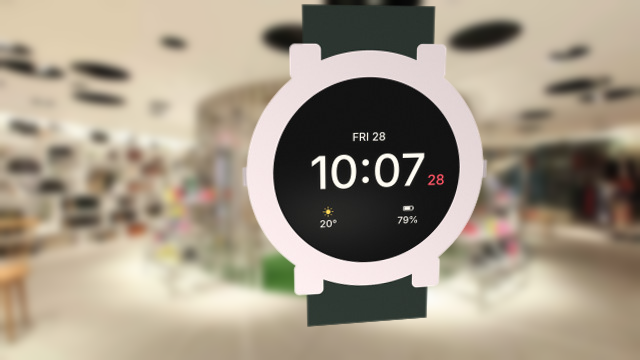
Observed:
{"hour": 10, "minute": 7, "second": 28}
